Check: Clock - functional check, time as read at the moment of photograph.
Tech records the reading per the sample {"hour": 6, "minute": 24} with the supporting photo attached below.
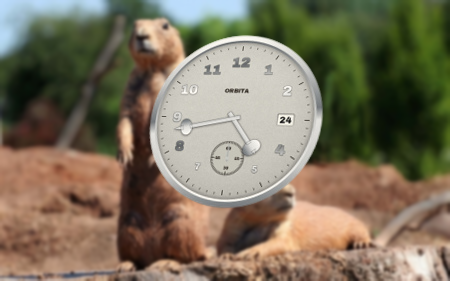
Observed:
{"hour": 4, "minute": 43}
